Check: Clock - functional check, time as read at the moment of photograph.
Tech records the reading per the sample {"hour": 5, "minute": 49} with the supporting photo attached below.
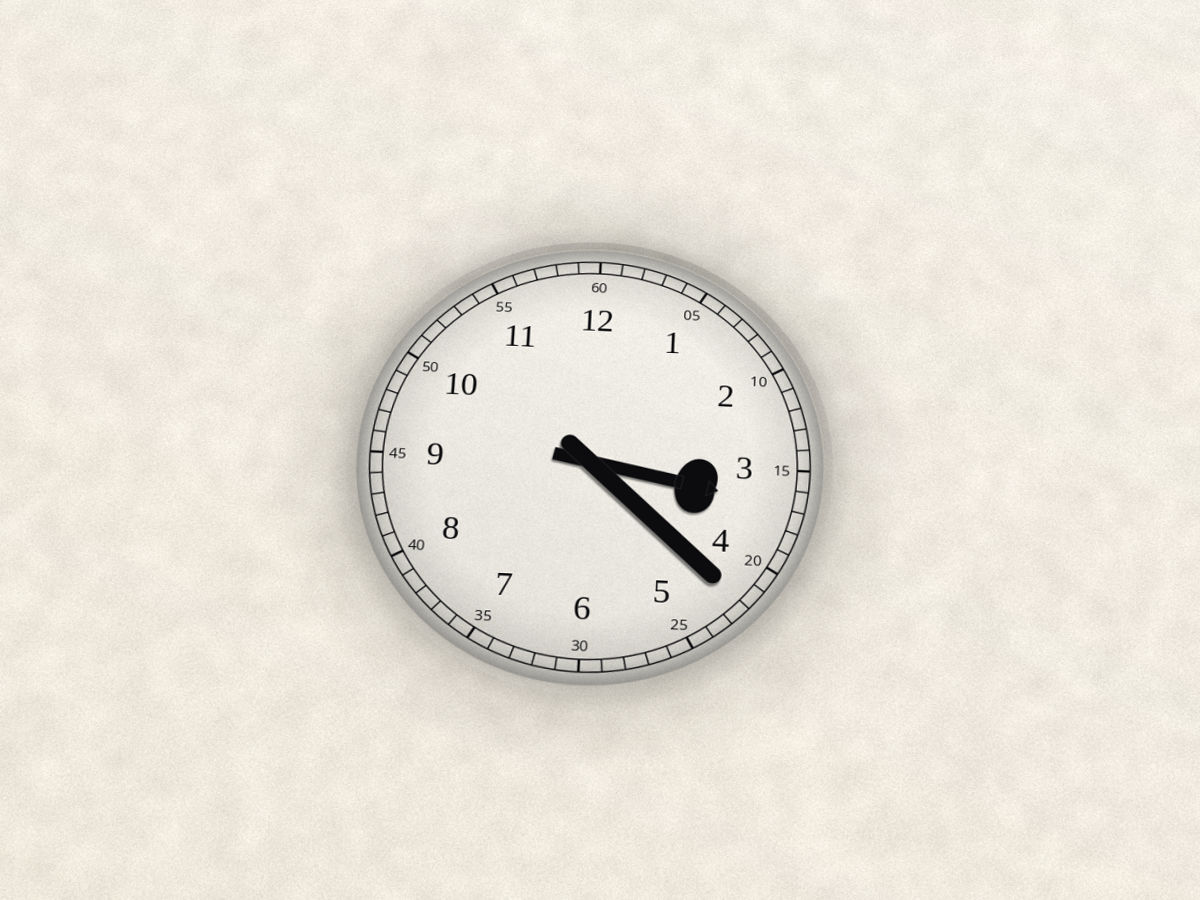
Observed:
{"hour": 3, "minute": 22}
